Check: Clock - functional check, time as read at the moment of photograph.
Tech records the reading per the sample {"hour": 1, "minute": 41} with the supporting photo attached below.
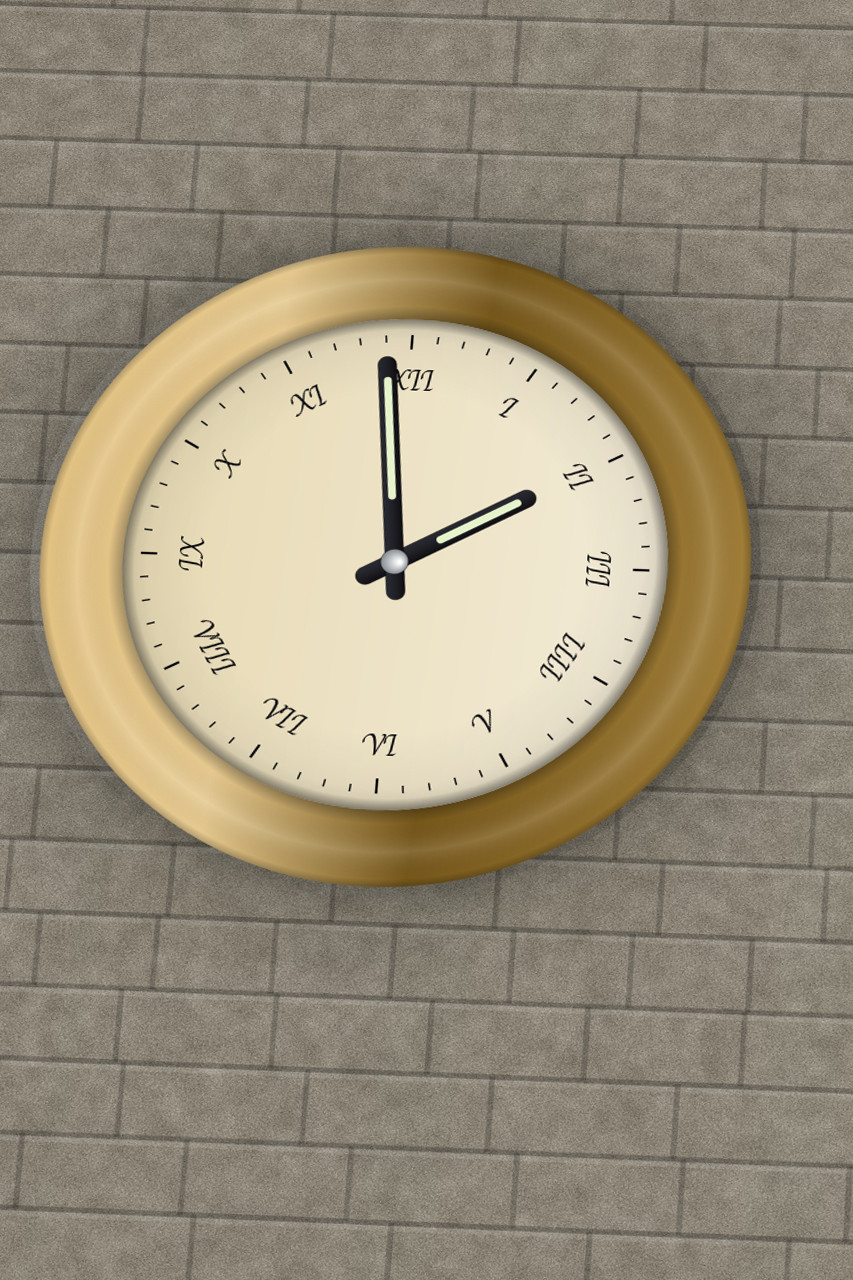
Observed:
{"hour": 1, "minute": 59}
